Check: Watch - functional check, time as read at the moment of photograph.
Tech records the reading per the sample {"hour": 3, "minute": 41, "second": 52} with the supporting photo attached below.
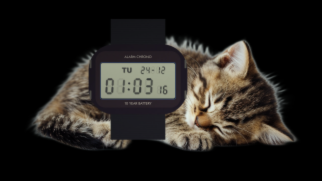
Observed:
{"hour": 1, "minute": 3, "second": 16}
